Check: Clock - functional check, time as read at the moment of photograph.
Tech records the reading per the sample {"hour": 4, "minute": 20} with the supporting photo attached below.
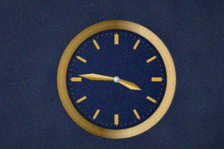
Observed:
{"hour": 3, "minute": 46}
